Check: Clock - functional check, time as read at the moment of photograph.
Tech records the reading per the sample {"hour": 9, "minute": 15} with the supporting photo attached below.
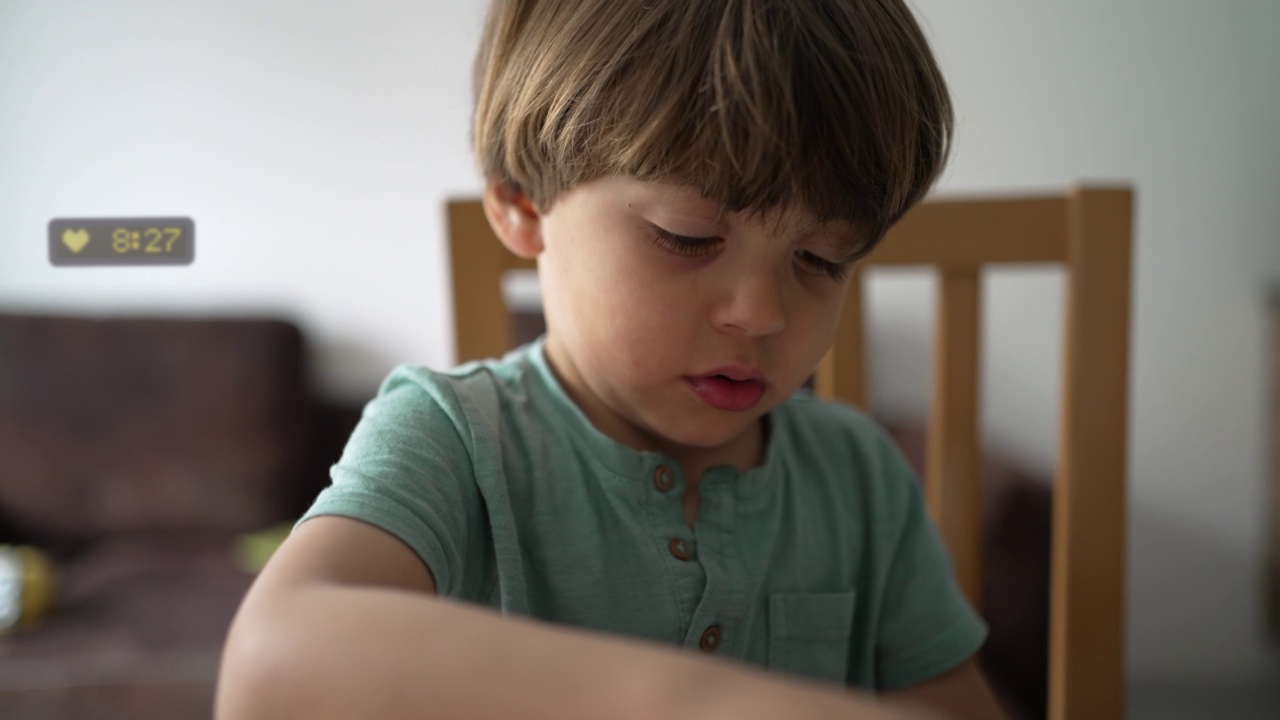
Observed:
{"hour": 8, "minute": 27}
